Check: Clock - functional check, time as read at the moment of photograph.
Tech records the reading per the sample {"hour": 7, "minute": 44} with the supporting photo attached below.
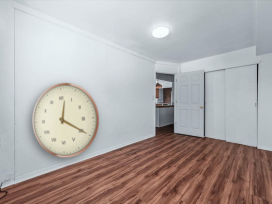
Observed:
{"hour": 12, "minute": 20}
